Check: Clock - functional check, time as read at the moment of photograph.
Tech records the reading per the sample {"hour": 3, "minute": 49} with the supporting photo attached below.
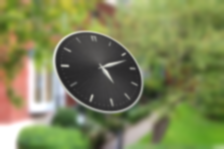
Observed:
{"hour": 5, "minute": 12}
